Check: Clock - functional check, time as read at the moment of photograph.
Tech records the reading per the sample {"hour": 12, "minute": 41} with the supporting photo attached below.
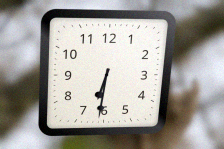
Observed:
{"hour": 6, "minute": 31}
